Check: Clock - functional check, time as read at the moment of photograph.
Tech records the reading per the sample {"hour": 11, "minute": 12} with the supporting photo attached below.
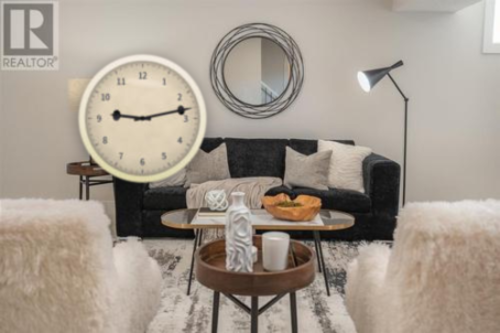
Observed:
{"hour": 9, "minute": 13}
